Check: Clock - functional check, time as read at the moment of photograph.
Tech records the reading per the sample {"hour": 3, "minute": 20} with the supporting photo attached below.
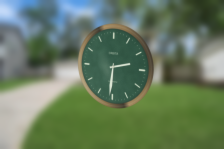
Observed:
{"hour": 2, "minute": 31}
